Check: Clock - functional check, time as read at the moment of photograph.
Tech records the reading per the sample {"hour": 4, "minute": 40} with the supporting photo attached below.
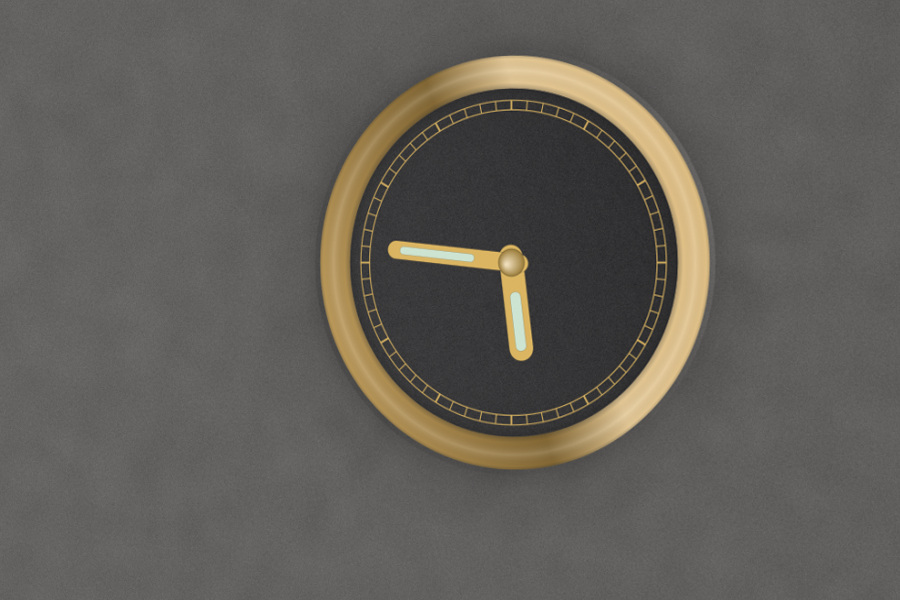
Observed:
{"hour": 5, "minute": 46}
